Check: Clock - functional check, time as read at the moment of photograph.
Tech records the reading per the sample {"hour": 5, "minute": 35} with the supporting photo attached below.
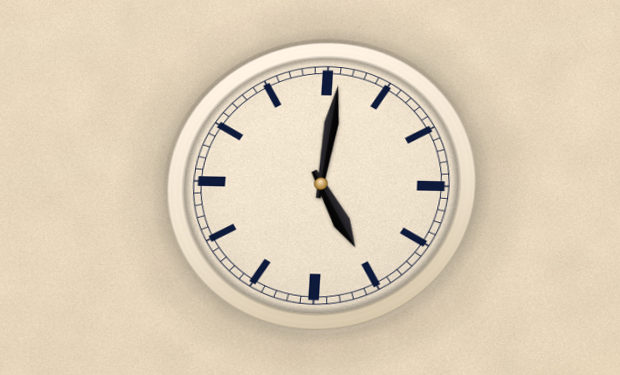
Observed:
{"hour": 5, "minute": 1}
